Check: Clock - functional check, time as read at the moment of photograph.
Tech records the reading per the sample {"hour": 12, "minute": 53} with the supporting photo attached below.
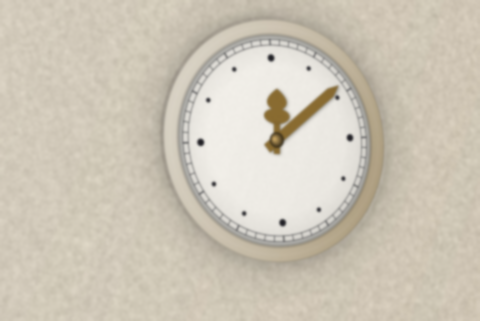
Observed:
{"hour": 12, "minute": 9}
